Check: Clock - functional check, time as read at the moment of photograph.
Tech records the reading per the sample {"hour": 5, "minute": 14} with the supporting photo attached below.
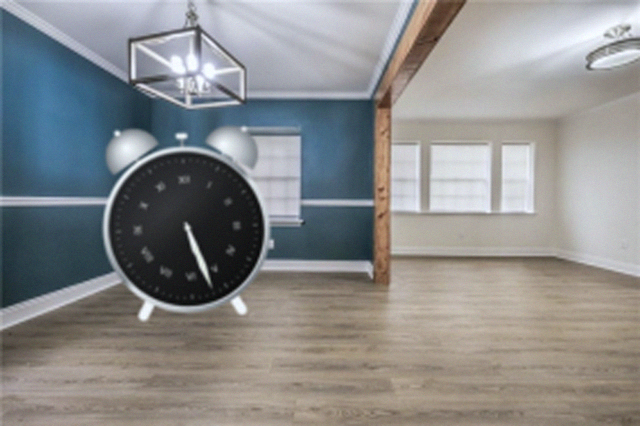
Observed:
{"hour": 5, "minute": 27}
